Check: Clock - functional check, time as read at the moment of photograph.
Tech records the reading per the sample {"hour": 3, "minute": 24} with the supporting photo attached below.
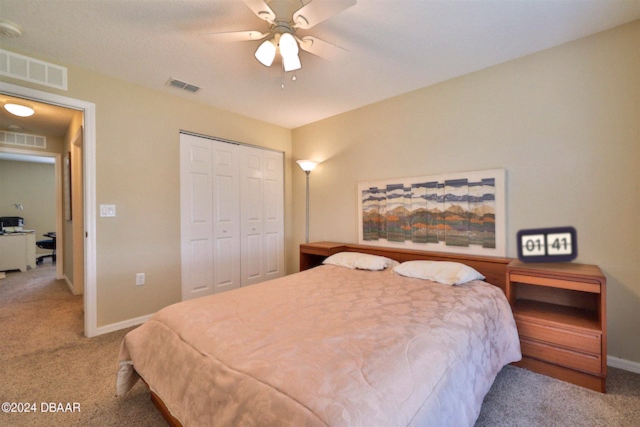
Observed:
{"hour": 1, "minute": 41}
